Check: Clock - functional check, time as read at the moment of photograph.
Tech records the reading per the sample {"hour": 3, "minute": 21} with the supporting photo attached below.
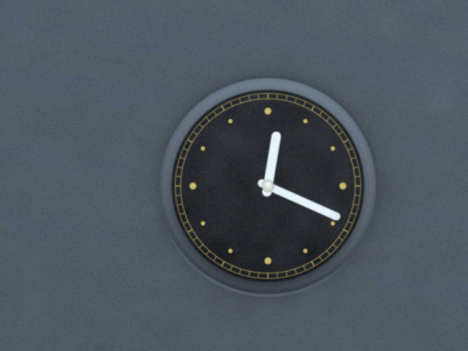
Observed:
{"hour": 12, "minute": 19}
